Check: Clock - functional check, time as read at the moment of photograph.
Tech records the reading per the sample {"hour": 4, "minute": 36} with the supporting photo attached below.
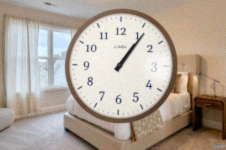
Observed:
{"hour": 1, "minute": 6}
